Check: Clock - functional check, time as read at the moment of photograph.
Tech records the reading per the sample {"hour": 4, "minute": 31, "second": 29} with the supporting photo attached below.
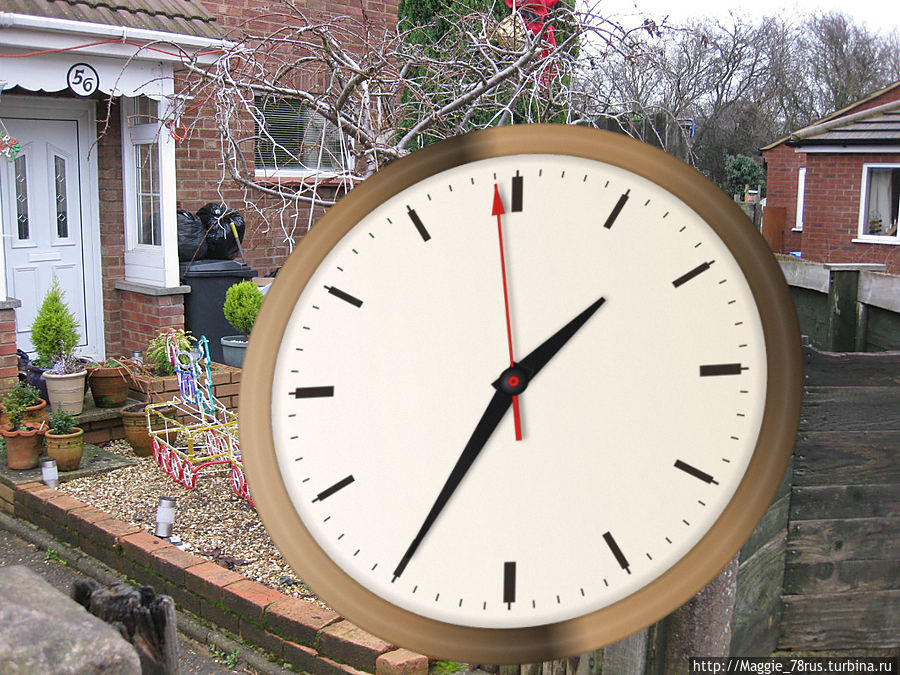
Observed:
{"hour": 1, "minute": 34, "second": 59}
